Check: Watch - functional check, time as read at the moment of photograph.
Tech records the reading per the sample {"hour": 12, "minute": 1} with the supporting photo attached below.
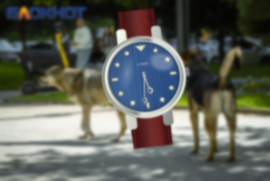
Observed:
{"hour": 5, "minute": 31}
